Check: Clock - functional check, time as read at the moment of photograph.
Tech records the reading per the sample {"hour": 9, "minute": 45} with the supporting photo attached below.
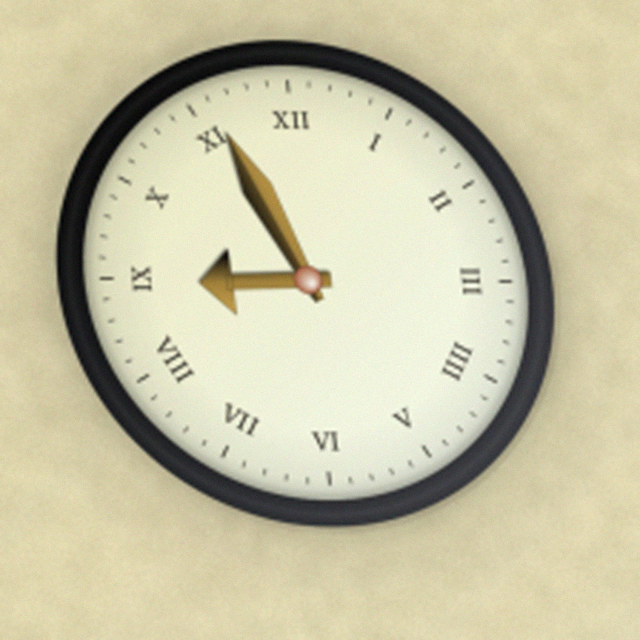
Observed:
{"hour": 8, "minute": 56}
